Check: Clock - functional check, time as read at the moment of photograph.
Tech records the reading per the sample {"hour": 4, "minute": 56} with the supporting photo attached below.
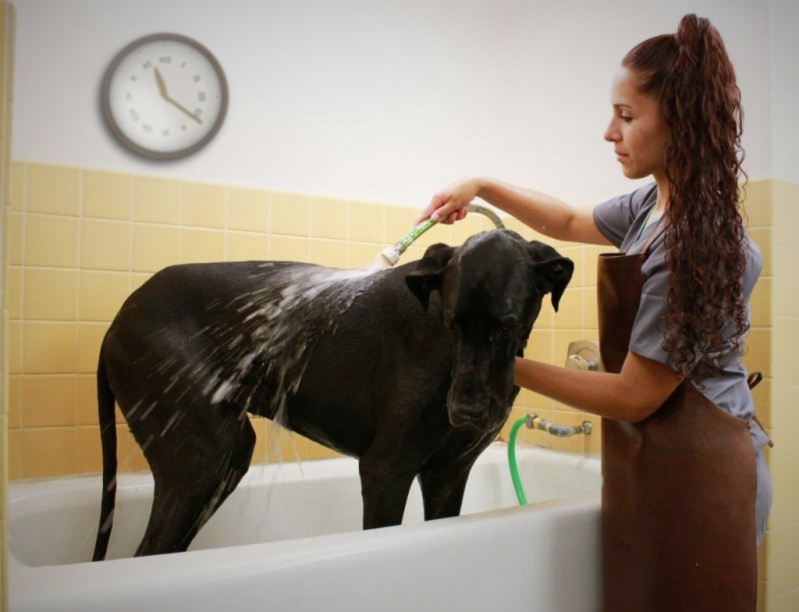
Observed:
{"hour": 11, "minute": 21}
